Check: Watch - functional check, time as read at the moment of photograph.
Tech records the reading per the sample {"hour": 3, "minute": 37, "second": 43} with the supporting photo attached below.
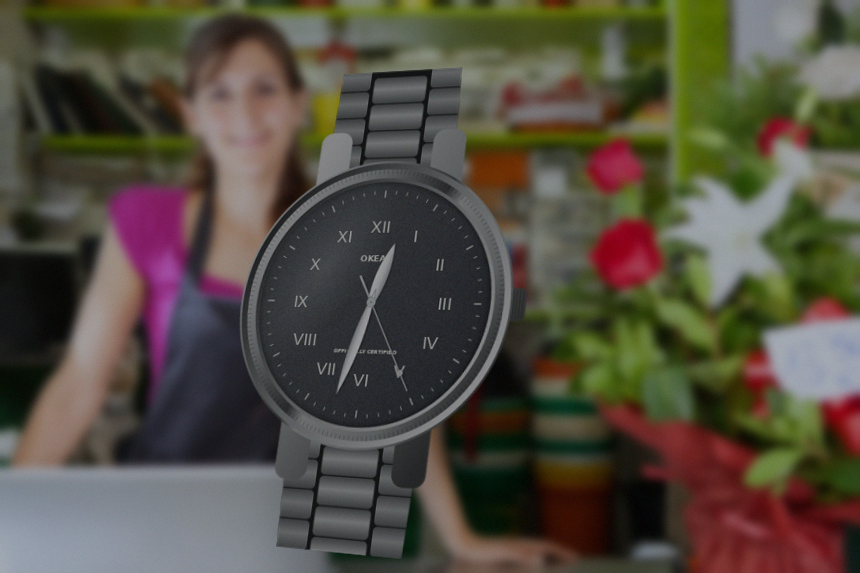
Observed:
{"hour": 12, "minute": 32, "second": 25}
